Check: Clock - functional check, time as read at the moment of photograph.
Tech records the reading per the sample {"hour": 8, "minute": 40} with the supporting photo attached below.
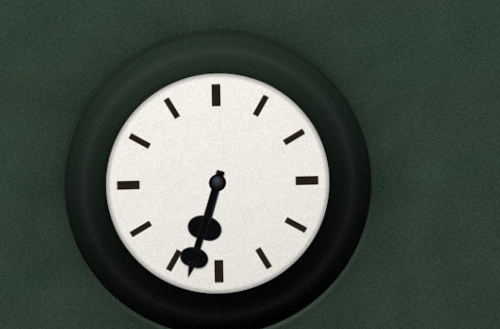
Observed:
{"hour": 6, "minute": 33}
